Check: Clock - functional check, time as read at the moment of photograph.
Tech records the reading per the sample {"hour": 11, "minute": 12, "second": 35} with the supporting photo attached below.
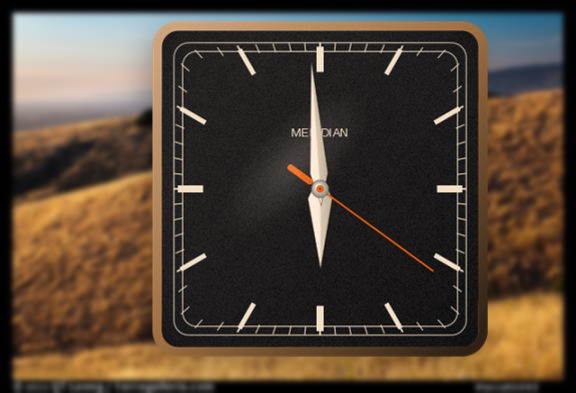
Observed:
{"hour": 5, "minute": 59, "second": 21}
